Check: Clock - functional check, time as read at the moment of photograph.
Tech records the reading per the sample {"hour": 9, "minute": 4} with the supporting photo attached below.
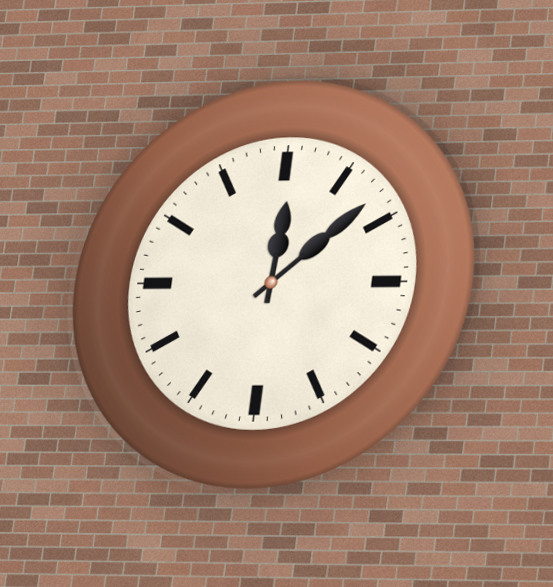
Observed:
{"hour": 12, "minute": 8}
